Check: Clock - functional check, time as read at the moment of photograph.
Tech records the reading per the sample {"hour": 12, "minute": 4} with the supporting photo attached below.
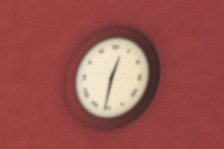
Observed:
{"hour": 12, "minute": 31}
